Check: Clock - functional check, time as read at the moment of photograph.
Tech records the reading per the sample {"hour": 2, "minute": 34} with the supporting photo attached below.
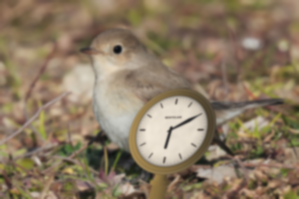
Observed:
{"hour": 6, "minute": 10}
